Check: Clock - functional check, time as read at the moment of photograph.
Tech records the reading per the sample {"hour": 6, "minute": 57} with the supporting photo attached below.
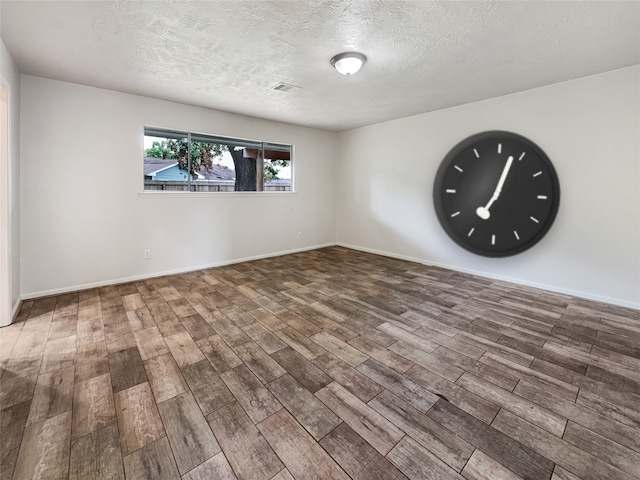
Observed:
{"hour": 7, "minute": 3}
